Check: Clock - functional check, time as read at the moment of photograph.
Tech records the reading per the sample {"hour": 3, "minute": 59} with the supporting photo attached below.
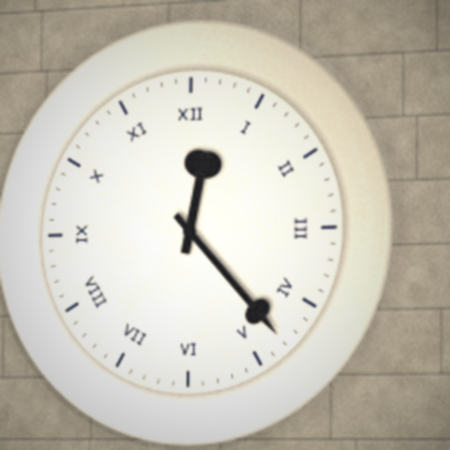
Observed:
{"hour": 12, "minute": 23}
